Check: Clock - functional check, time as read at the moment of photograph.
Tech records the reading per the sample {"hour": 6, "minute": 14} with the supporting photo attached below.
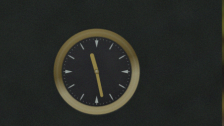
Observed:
{"hour": 11, "minute": 28}
